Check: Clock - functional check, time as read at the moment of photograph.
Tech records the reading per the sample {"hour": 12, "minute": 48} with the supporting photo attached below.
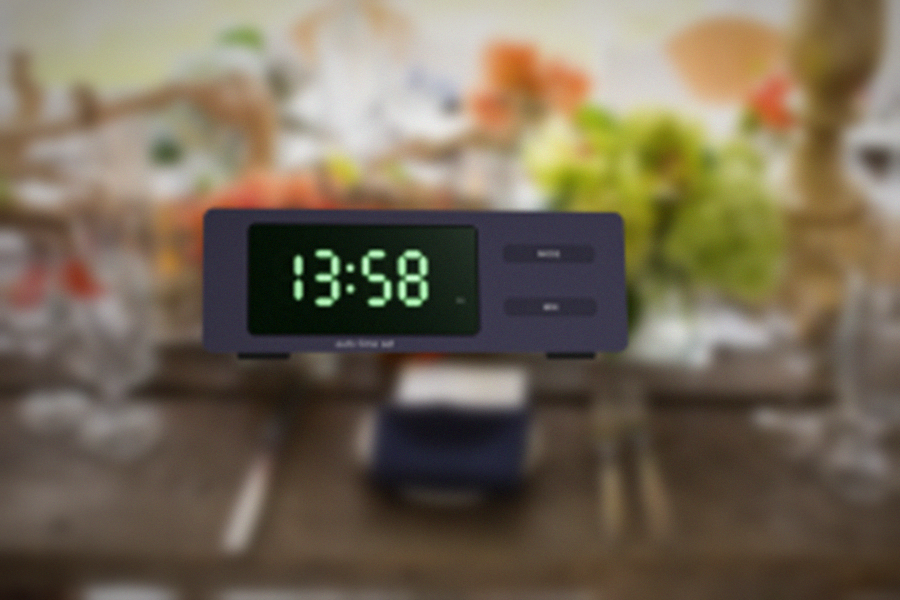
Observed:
{"hour": 13, "minute": 58}
